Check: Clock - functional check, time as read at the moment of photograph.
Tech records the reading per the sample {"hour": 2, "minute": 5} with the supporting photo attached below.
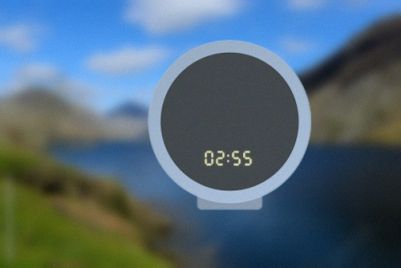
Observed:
{"hour": 2, "minute": 55}
